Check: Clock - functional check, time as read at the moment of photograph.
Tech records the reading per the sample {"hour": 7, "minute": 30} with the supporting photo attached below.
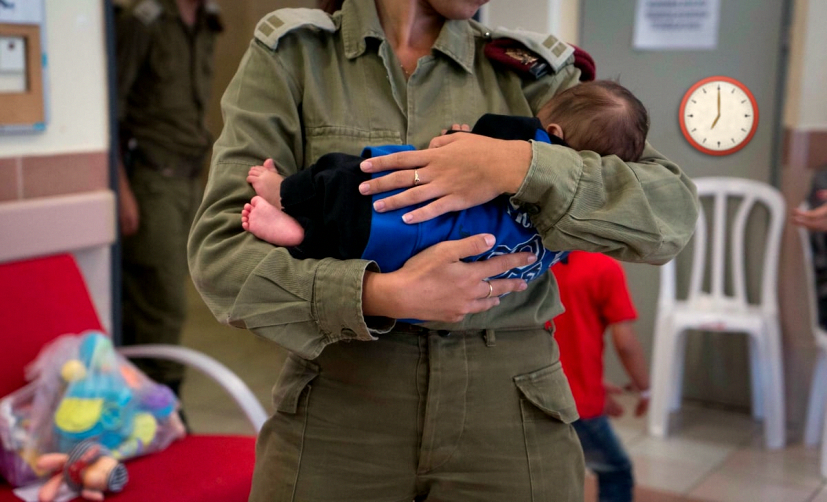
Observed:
{"hour": 7, "minute": 0}
